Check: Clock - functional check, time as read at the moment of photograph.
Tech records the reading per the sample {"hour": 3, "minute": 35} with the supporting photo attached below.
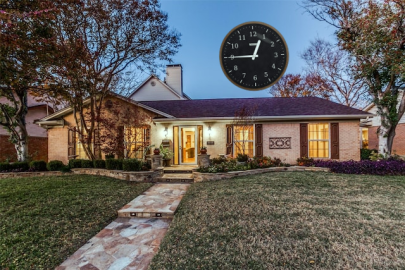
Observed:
{"hour": 12, "minute": 45}
